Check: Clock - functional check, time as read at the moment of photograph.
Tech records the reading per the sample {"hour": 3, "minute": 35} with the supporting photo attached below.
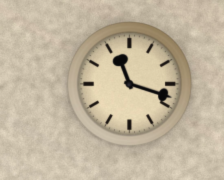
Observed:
{"hour": 11, "minute": 18}
